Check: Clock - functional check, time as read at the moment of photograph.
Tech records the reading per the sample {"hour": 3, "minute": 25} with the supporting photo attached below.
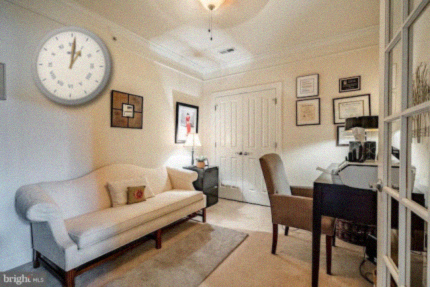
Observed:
{"hour": 1, "minute": 1}
